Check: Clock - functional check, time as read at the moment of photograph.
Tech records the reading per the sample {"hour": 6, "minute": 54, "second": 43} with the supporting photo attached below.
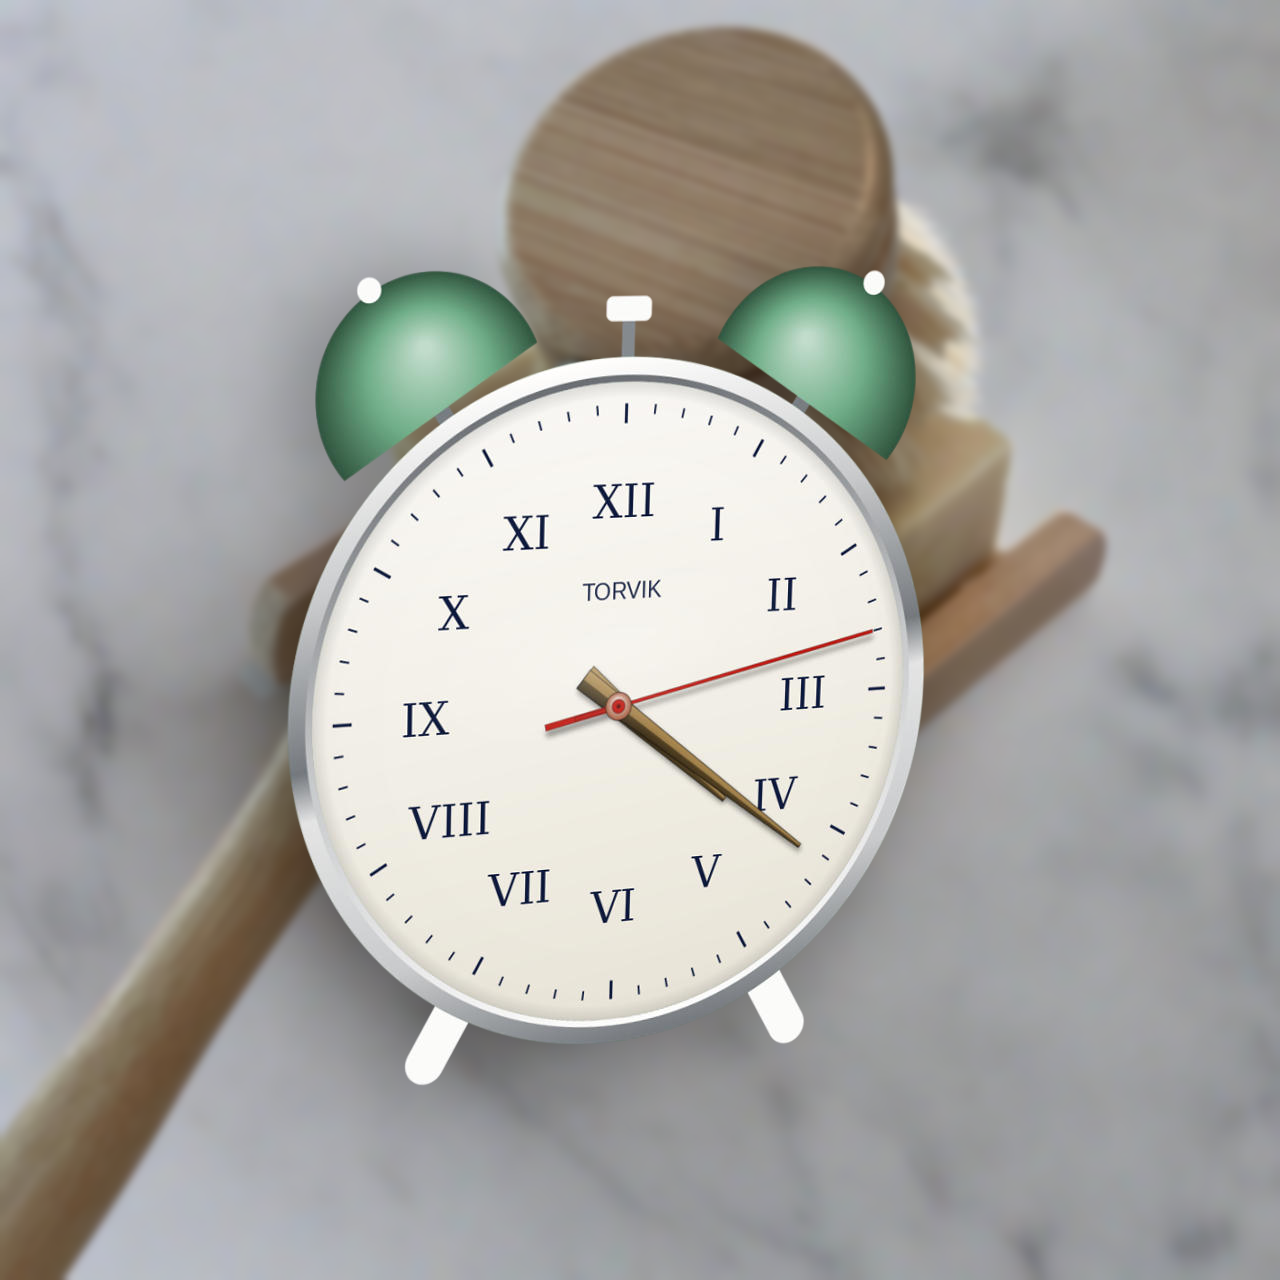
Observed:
{"hour": 4, "minute": 21, "second": 13}
